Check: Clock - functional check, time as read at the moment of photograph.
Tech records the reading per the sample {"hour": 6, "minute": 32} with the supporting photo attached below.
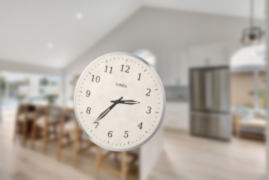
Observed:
{"hour": 2, "minute": 36}
